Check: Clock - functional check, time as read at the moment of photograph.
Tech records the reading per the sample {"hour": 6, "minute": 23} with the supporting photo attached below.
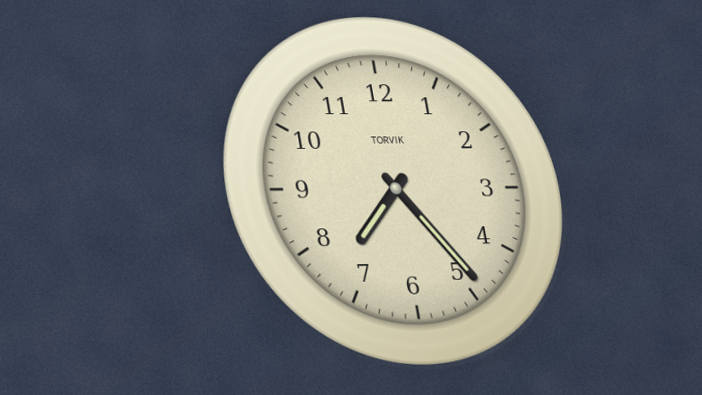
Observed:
{"hour": 7, "minute": 24}
